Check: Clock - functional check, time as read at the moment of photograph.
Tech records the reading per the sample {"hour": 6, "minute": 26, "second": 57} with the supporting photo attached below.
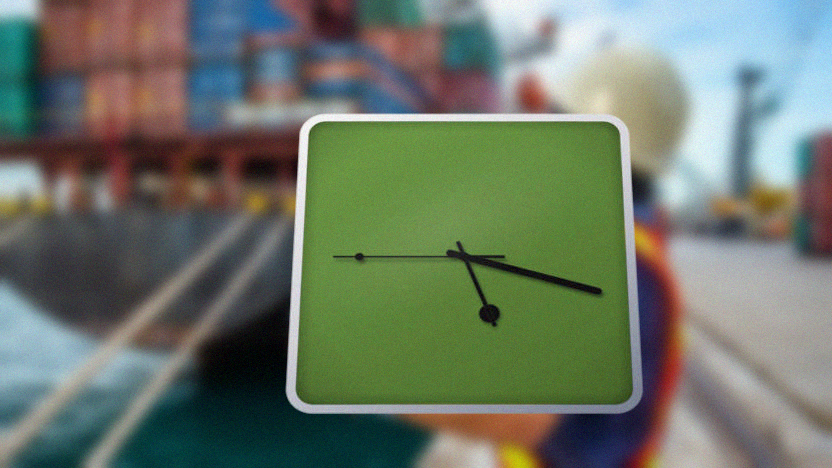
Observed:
{"hour": 5, "minute": 17, "second": 45}
